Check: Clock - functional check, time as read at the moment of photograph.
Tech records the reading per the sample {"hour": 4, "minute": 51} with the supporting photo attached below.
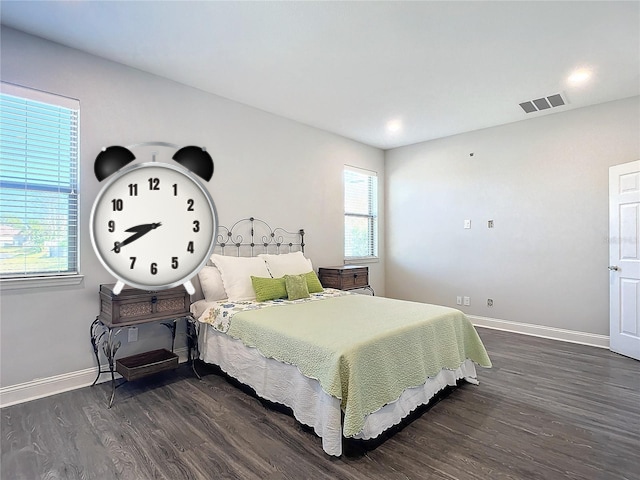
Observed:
{"hour": 8, "minute": 40}
